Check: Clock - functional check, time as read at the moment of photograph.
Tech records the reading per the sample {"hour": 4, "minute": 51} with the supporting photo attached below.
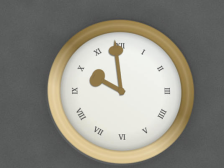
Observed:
{"hour": 9, "minute": 59}
